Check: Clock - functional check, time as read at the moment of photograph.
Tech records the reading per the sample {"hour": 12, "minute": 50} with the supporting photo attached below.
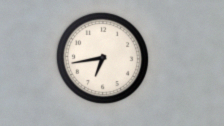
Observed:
{"hour": 6, "minute": 43}
